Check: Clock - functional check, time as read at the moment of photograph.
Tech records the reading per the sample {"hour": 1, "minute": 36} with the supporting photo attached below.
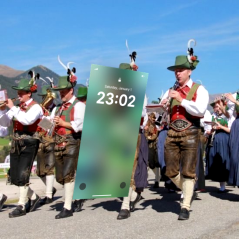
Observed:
{"hour": 23, "minute": 2}
